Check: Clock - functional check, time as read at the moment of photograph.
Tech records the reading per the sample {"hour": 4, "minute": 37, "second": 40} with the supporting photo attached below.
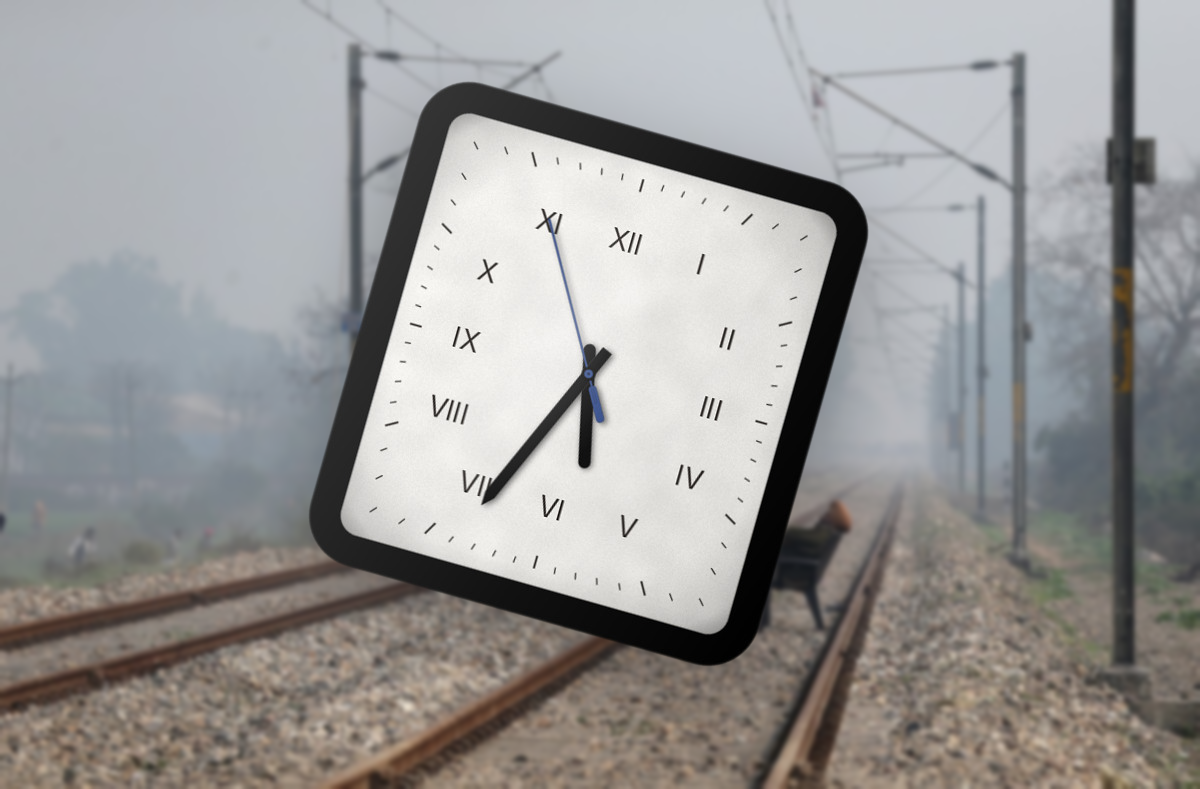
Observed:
{"hour": 5, "minute": 33, "second": 55}
